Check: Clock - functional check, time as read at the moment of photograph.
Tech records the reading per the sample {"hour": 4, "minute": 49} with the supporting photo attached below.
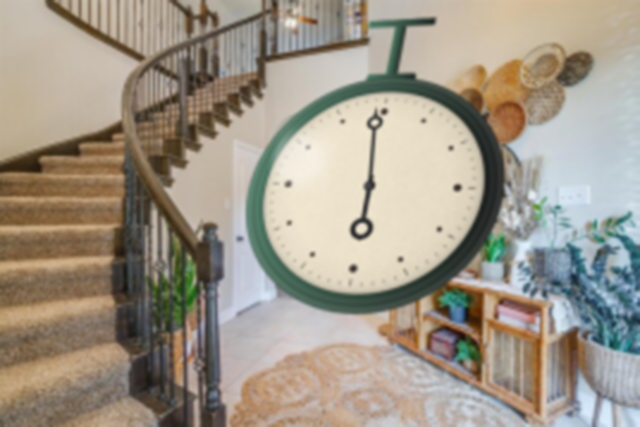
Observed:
{"hour": 5, "minute": 59}
